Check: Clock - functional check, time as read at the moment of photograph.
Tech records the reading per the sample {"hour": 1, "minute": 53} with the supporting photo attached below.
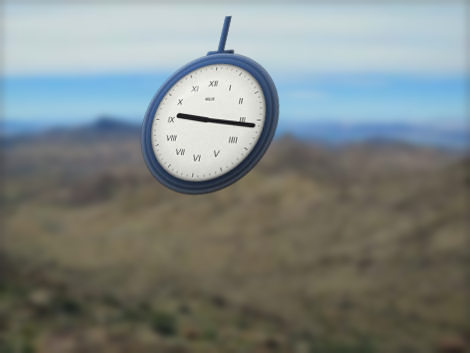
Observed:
{"hour": 9, "minute": 16}
